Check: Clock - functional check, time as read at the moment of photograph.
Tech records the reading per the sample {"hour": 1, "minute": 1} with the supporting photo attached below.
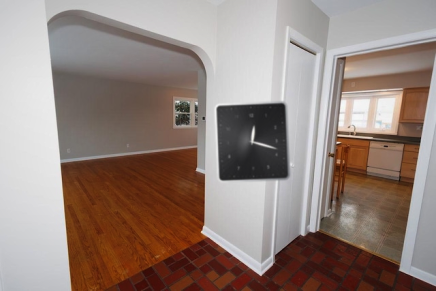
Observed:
{"hour": 12, "minute": 18}
